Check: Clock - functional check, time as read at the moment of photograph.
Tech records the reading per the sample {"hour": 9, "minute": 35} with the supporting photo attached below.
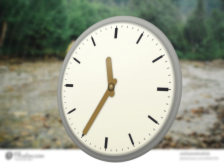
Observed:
{"hour": 11, "minute": 35}
